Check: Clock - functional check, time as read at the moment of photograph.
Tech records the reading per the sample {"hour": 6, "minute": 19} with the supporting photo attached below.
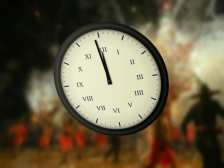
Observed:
{"hour": 11, "minute": 59}
